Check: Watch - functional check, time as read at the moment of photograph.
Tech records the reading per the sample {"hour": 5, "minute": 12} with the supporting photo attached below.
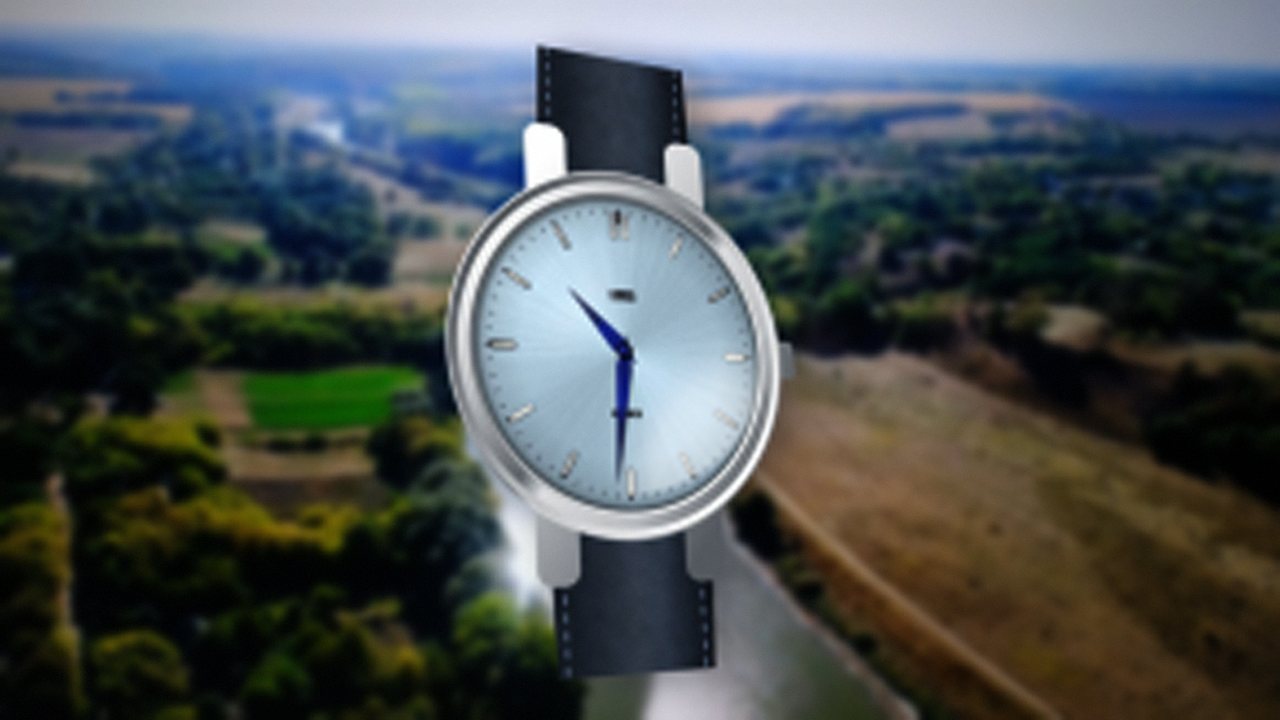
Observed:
{"hour": 10, "minute": 31}
